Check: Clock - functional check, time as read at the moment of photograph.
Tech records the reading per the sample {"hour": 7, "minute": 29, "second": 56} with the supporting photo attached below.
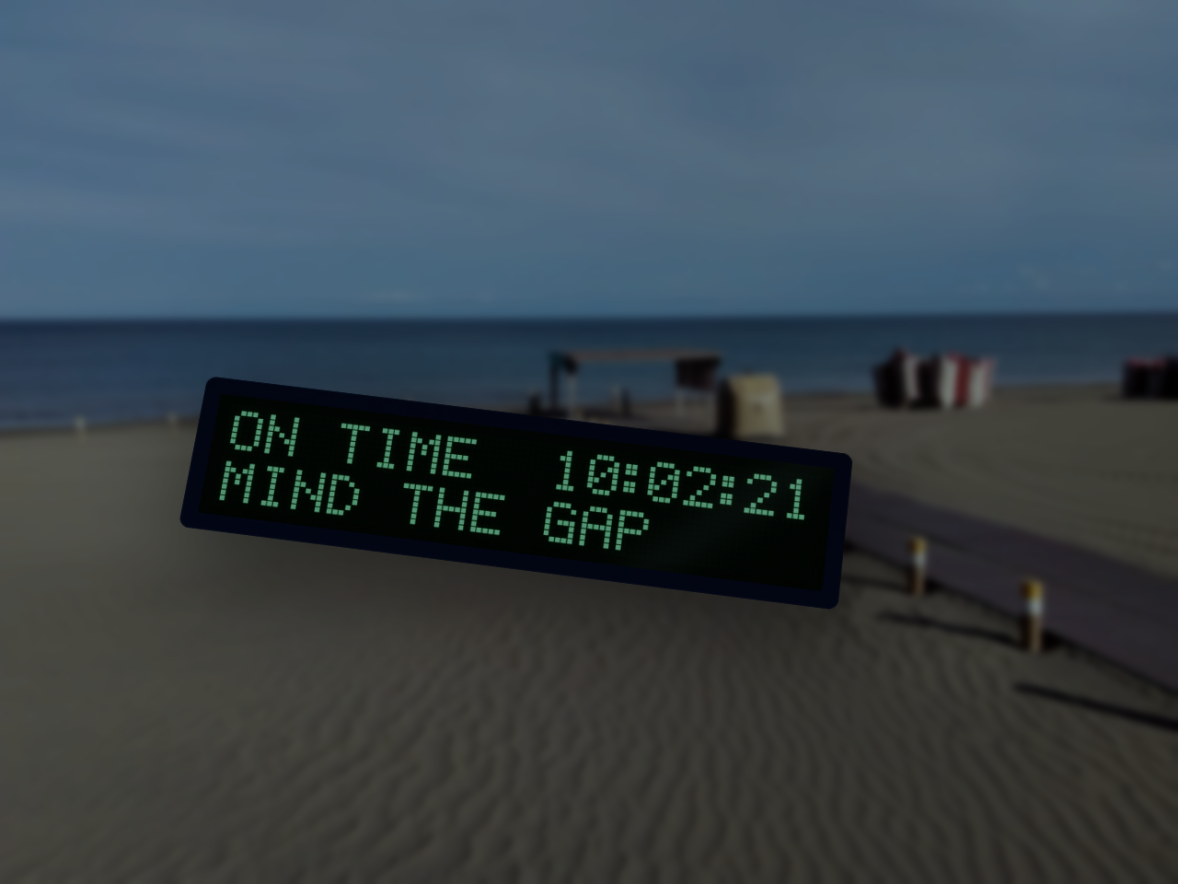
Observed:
{"hour": 10, "minute": 2, "second": 21}
